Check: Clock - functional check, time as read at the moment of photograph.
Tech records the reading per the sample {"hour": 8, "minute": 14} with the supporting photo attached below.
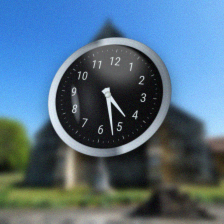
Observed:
{"hour": 4, "minute": 27}
